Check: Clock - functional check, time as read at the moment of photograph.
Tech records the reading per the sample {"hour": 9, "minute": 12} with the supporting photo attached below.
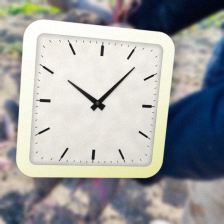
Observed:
{"hour": 10, "minute": 7}
